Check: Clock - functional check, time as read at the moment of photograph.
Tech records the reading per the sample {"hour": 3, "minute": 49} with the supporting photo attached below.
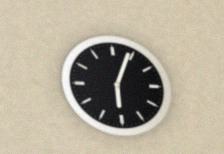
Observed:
{"hour": 6, "minute": 4}
